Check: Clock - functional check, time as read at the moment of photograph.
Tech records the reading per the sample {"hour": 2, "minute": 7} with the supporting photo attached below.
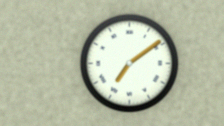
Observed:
{"hour": 7, "minute": 9}
